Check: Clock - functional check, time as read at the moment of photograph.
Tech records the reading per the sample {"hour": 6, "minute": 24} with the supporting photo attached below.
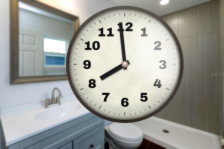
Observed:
{"hour": 7, "minute": 59}
